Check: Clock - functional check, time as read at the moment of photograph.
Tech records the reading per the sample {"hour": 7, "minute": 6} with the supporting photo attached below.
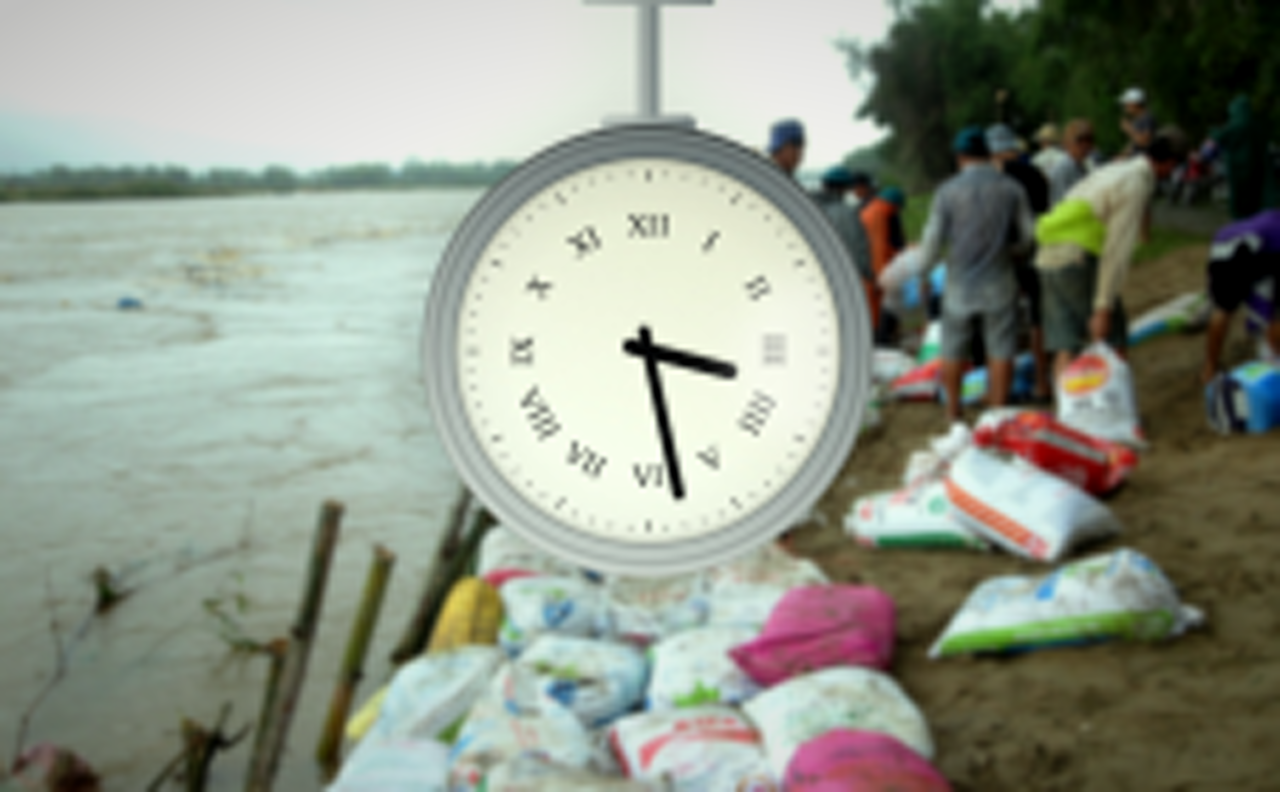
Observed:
{"hour": 3, "minute": 28}
